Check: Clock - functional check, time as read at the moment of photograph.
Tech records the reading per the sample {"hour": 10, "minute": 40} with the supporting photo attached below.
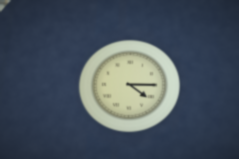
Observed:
{"hour": 4, "minute": 15}
